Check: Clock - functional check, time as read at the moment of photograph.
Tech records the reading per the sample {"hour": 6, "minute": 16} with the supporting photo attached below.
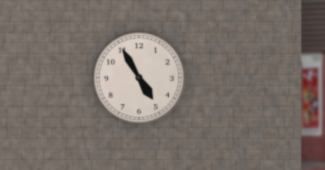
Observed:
{"hour": 4, "minute": 55}
